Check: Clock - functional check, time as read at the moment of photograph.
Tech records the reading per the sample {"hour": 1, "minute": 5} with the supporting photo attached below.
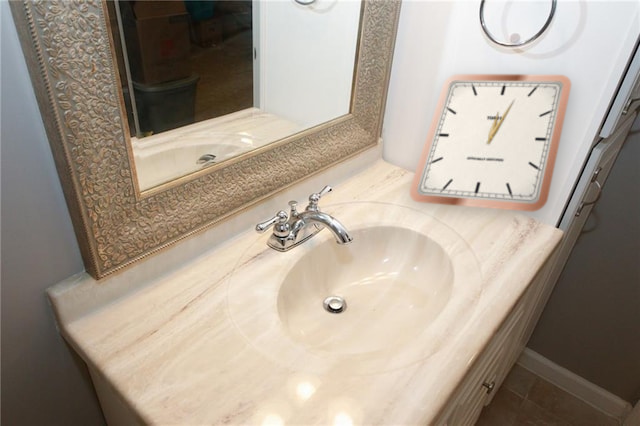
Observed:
{"hour": 12, "minute": 3}
